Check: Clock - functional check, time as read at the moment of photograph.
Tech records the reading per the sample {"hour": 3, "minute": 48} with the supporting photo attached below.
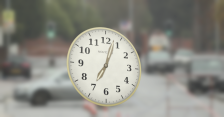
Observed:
{"hour": 7, "minute": 3}
